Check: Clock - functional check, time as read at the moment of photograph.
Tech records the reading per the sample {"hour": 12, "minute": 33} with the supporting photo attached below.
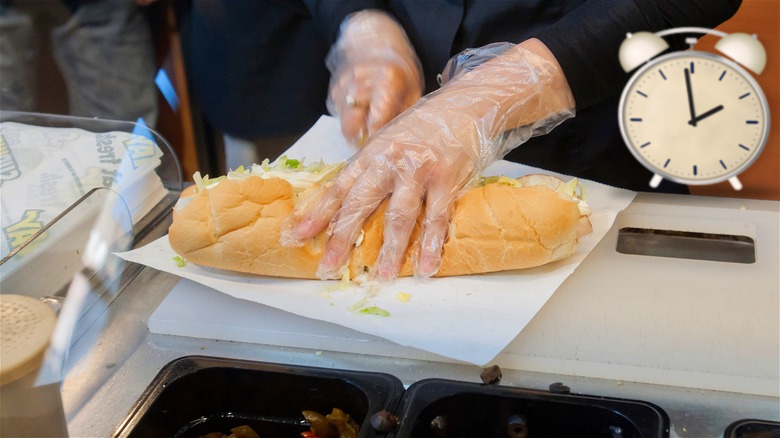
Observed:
{"hour": 1, "minute": 59}
